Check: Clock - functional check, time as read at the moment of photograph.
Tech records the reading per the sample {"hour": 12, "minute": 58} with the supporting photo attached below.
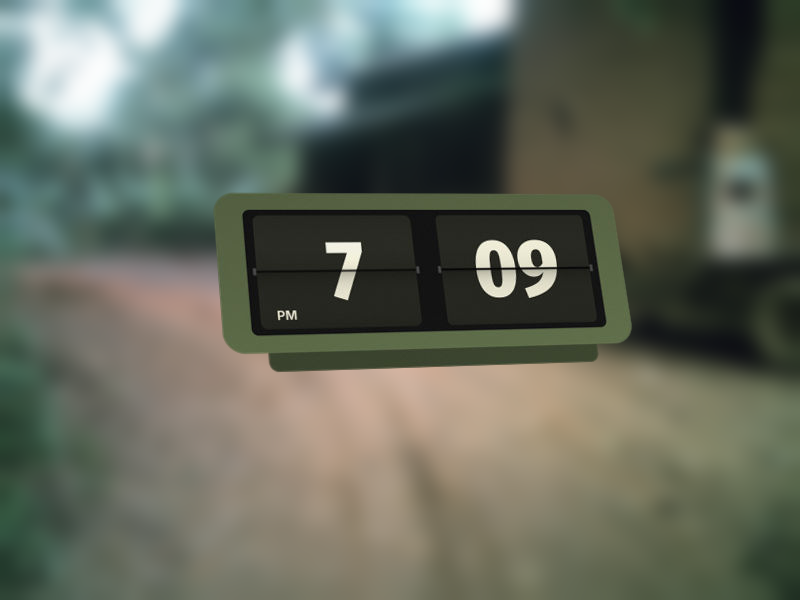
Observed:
{"hour": 7, "minute": 9}
